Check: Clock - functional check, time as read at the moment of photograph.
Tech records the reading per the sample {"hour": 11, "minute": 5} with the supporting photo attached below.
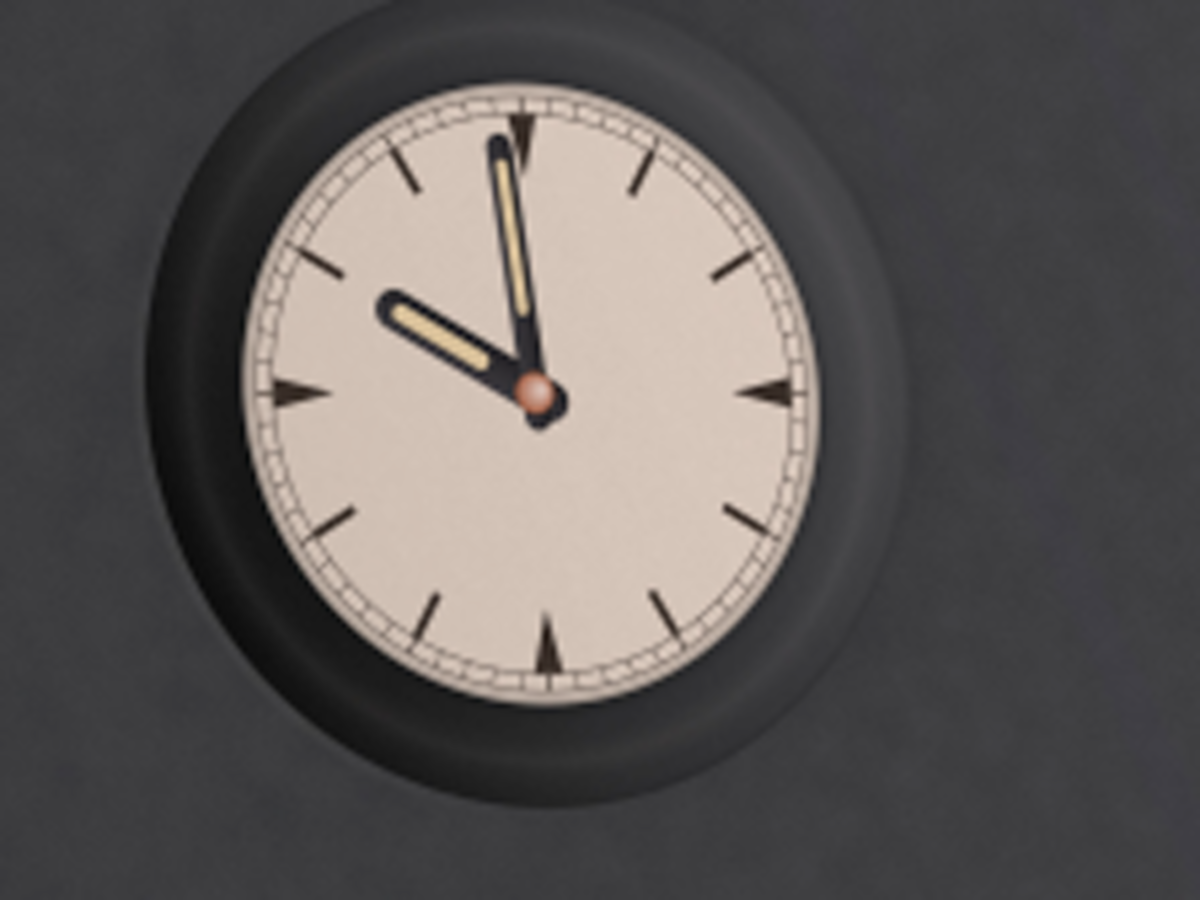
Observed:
{"hour": 9, "minute": 59}
